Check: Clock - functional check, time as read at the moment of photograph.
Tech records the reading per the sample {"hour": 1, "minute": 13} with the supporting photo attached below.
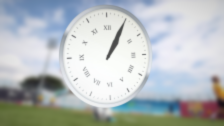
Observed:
{"hour": 1, "minute": 5}
